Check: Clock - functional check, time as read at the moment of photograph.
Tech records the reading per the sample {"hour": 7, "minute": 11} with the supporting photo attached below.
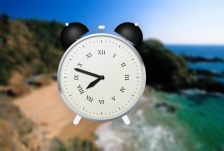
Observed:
{"hour": 7, "minute": 48}
